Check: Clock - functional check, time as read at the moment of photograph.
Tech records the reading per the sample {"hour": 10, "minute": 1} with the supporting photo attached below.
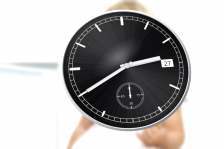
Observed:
{"hour": 2, "minute": 40}
